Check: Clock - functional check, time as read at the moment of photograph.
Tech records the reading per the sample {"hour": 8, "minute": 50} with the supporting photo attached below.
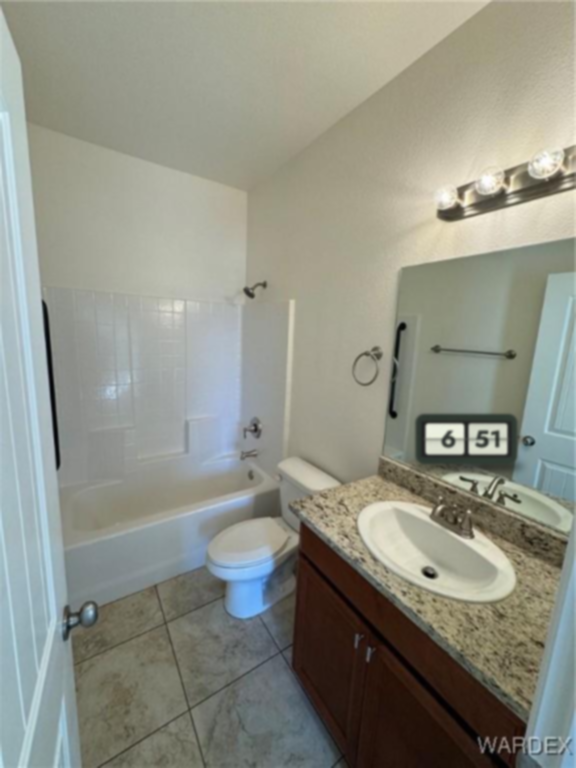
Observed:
{"hour": 6, "minute": 51}
